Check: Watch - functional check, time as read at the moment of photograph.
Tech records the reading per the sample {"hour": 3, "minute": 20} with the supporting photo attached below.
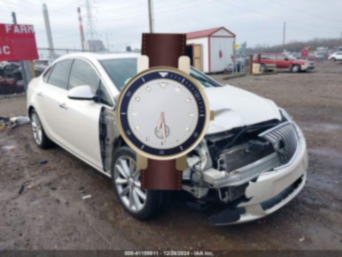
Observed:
{"hour": 6, "minute": 29}
